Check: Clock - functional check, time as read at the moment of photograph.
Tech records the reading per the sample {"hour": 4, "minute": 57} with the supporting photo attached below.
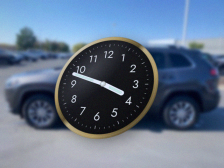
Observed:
{"hour": 3, "minute": 48}
